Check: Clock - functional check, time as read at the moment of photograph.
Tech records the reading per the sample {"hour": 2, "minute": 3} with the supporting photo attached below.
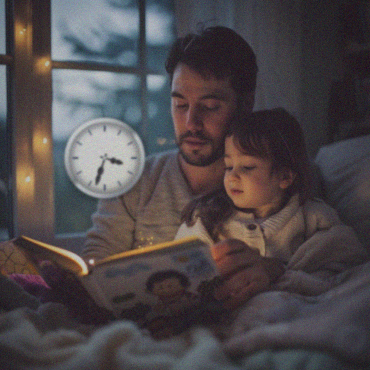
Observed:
{"hour": 3, "minute": 33}
